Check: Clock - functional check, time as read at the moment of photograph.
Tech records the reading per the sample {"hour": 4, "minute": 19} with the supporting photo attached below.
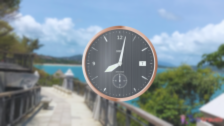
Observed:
{"hour": 8, "minute": 2}
